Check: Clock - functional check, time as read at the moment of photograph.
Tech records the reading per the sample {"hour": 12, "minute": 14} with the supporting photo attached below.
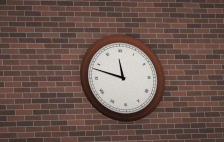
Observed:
{"hour": 11, "minute": 48}
